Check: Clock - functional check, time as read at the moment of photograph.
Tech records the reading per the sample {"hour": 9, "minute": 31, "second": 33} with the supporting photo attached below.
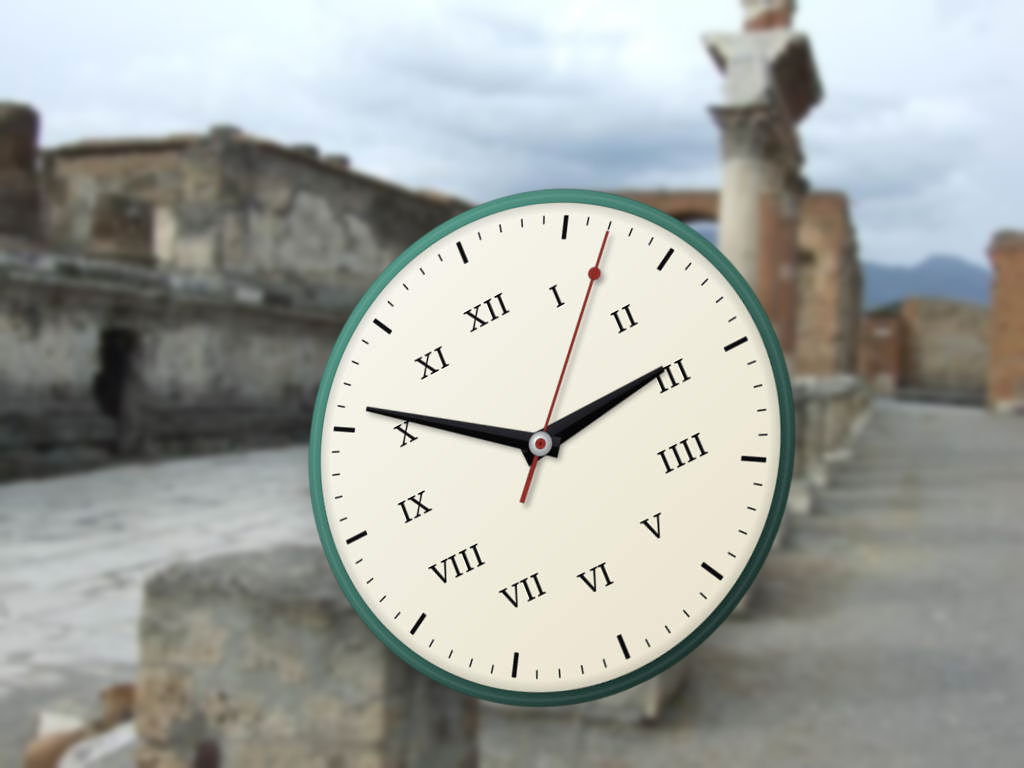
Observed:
{"hour": 2, "minute": 51, "second": 7}
